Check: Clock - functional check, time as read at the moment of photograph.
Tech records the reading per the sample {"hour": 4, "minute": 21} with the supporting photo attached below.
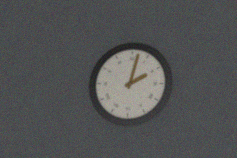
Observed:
{"hour": 2, "minute": 2}
